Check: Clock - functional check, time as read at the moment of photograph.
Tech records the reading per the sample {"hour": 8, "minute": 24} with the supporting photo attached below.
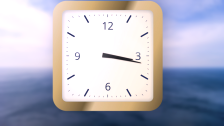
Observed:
{"hour": 3, "minute": 17}
